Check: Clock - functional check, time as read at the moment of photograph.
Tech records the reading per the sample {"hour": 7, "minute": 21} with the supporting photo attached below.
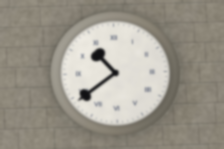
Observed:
{"hour": 10, "minute": 39}
